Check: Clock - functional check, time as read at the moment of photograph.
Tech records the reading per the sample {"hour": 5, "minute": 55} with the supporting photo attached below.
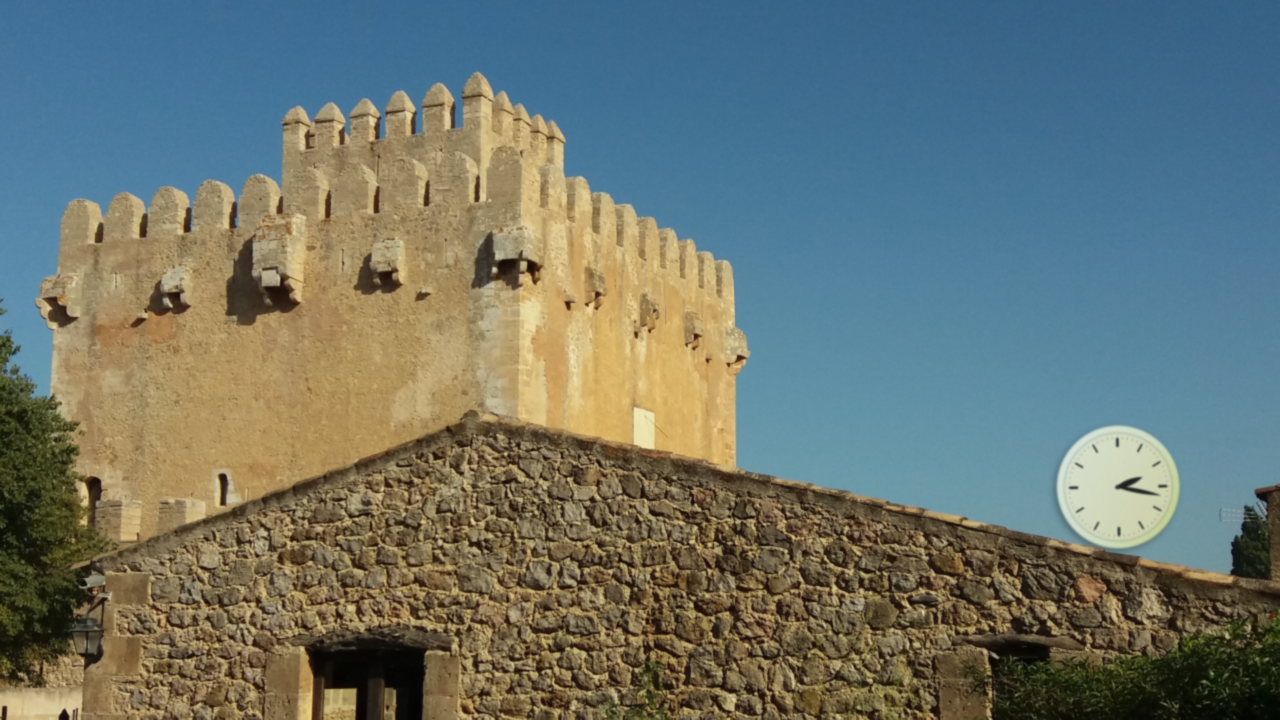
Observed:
{"hour": 2, "minute": 17}
